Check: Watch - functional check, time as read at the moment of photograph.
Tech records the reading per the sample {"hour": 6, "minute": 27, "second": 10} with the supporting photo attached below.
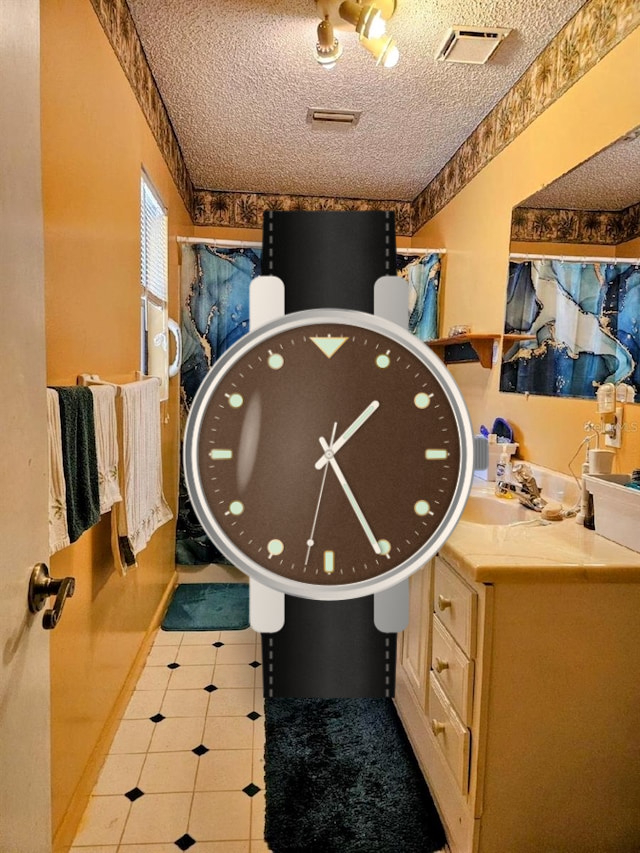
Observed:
{"hour": 1, "minute": 25, "second": 32}
